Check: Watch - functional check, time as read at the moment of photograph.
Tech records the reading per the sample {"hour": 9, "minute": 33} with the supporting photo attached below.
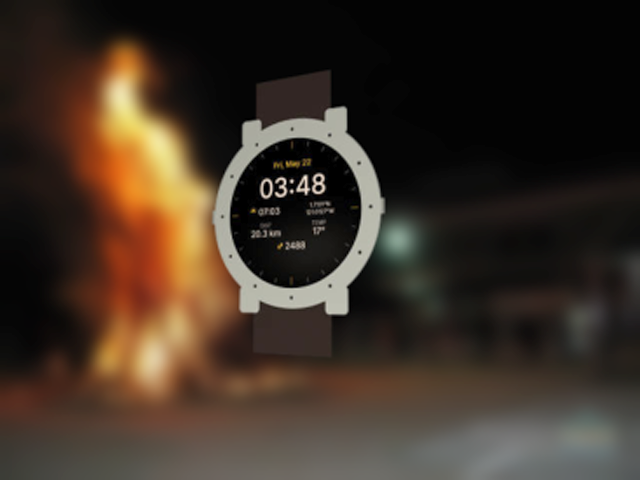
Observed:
{"hour": 3, "minute": 48}
